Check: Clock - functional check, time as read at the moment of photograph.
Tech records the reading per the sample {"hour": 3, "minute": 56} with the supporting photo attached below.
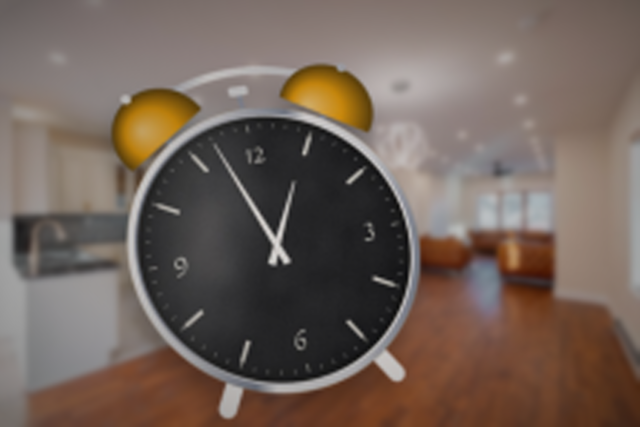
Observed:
{"hour": 12, "minute": 57}
